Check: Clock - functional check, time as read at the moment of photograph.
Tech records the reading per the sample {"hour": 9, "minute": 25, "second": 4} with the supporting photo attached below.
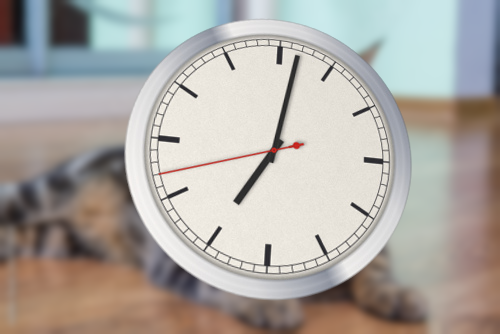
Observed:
{"hour": 7, "minute": 1, "second": 42}
